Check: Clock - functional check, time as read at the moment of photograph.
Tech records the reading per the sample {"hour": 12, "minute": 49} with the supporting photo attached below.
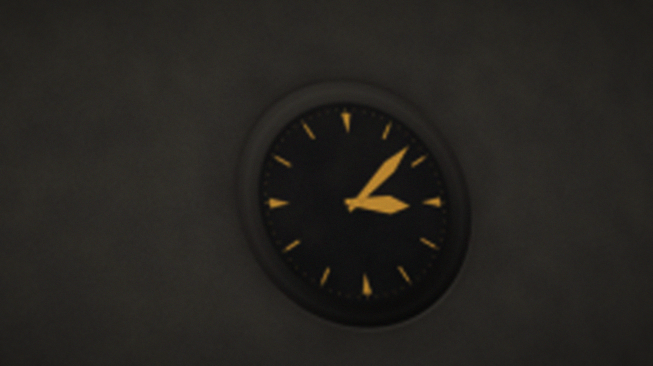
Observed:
{"hour": 3, "minute": 8}
